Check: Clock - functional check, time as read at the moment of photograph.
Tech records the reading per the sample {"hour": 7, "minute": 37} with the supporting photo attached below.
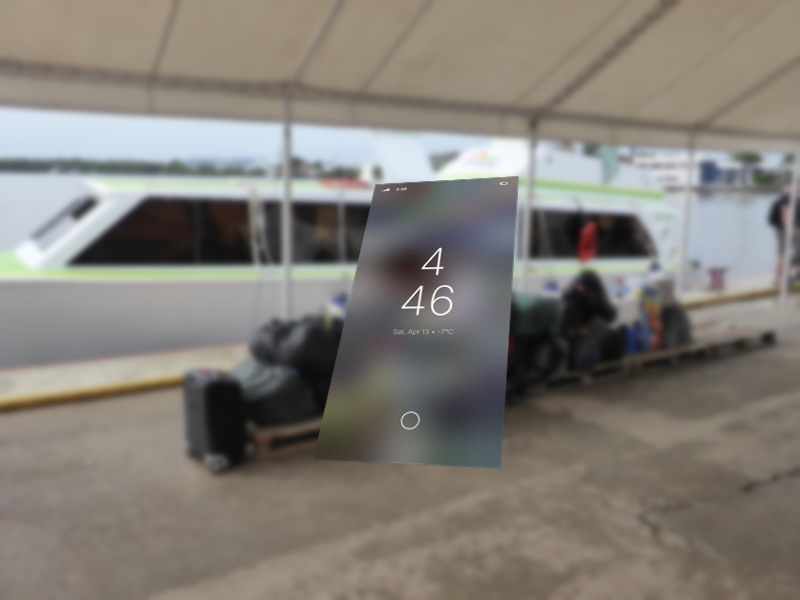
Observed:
{"hour": 4, "minute": 46}
